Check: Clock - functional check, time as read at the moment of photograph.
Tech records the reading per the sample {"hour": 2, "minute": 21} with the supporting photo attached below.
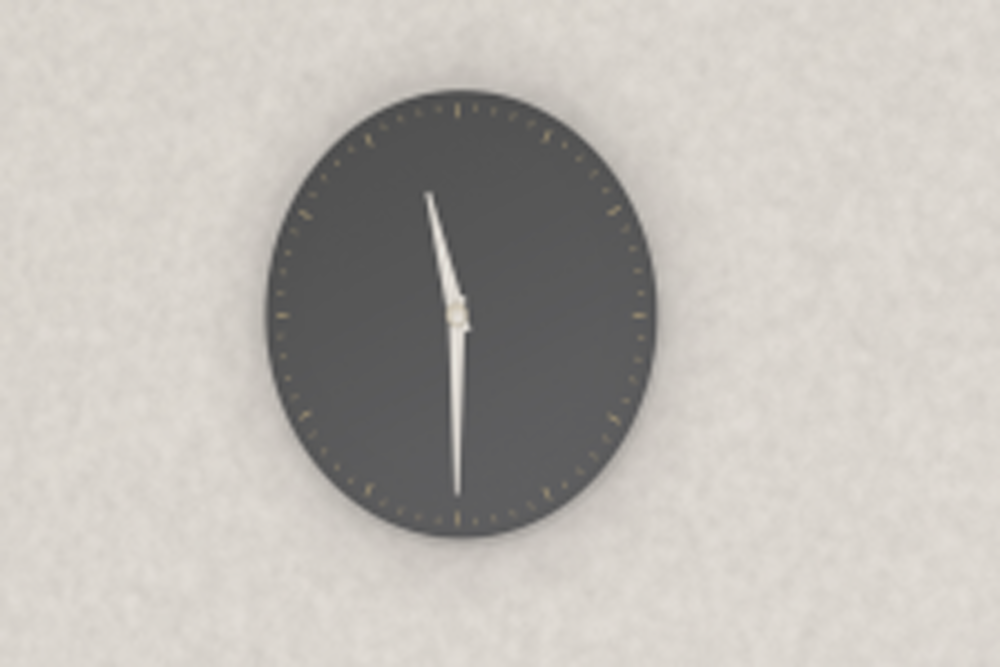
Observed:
{"hour": 11, "minute": 30}
